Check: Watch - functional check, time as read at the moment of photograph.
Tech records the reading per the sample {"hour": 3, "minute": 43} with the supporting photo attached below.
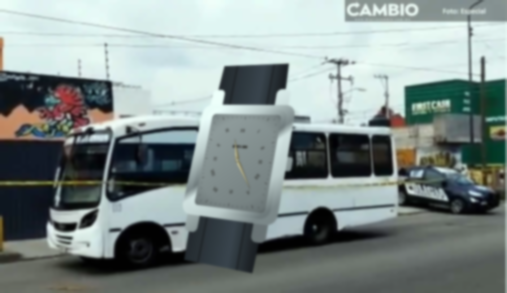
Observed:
{"hour": 11, "minute": 24}
